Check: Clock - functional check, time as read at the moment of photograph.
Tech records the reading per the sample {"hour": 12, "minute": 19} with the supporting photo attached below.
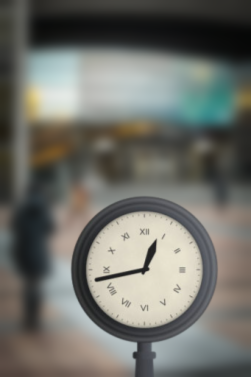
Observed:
{"hour": 12, "minute": 43}
